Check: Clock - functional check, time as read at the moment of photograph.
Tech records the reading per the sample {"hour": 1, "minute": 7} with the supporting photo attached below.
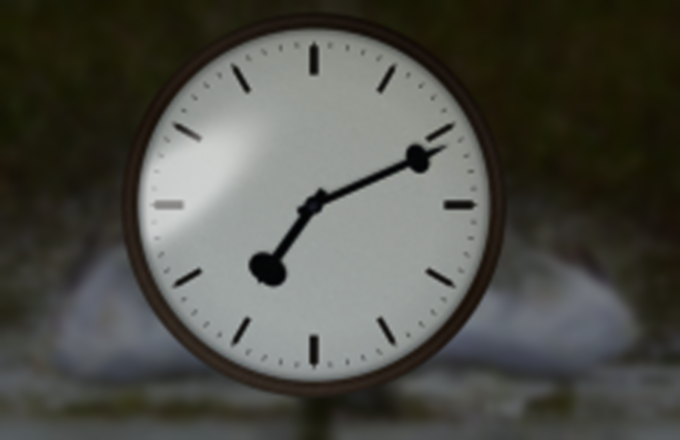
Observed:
{"hour": 7, "minute": 11}
